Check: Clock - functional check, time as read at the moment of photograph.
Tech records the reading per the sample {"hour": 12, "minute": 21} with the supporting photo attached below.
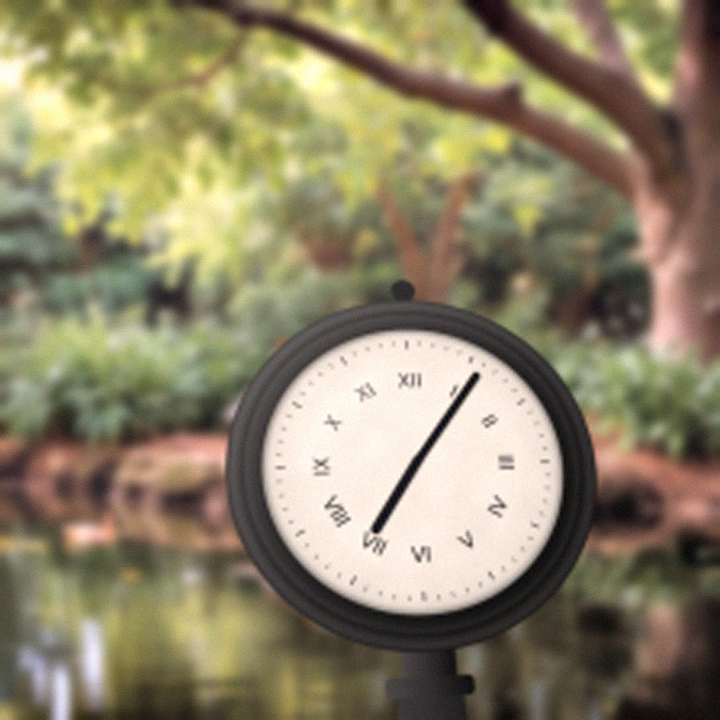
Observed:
{"hour": 7, "minute": 6}
